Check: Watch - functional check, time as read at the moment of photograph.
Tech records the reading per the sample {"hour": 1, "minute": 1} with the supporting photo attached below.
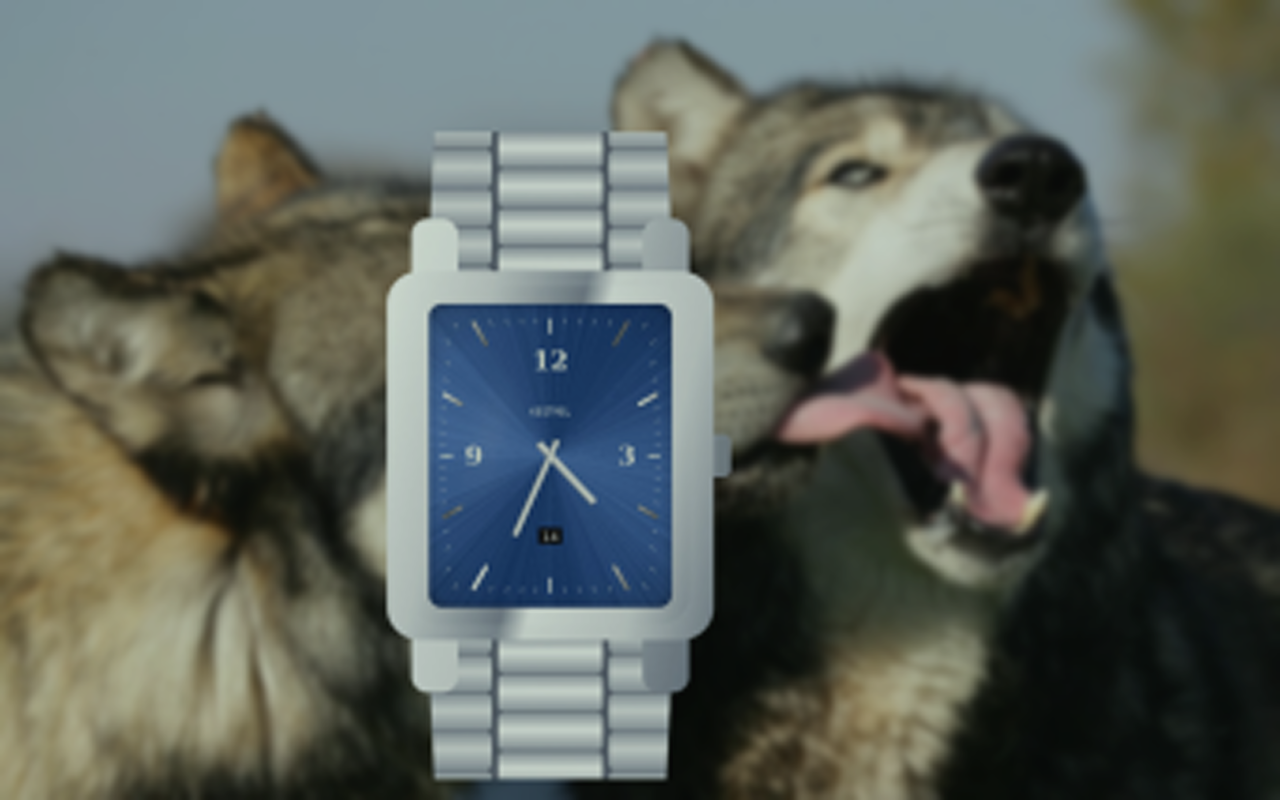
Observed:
{"hour": 4, "minute": 34}
